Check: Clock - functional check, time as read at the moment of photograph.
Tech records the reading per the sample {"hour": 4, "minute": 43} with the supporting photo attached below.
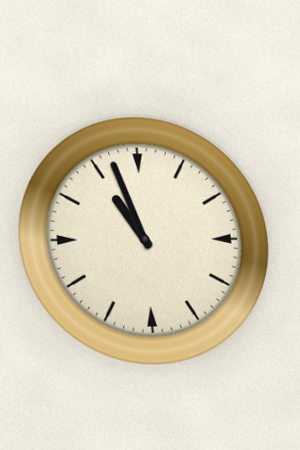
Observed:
{"hour": 10, "minute": 57}
